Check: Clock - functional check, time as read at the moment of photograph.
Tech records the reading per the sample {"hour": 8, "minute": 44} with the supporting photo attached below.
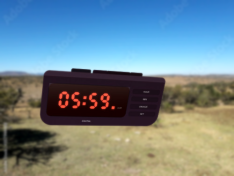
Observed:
{"hour": 5, "minute": 59}
